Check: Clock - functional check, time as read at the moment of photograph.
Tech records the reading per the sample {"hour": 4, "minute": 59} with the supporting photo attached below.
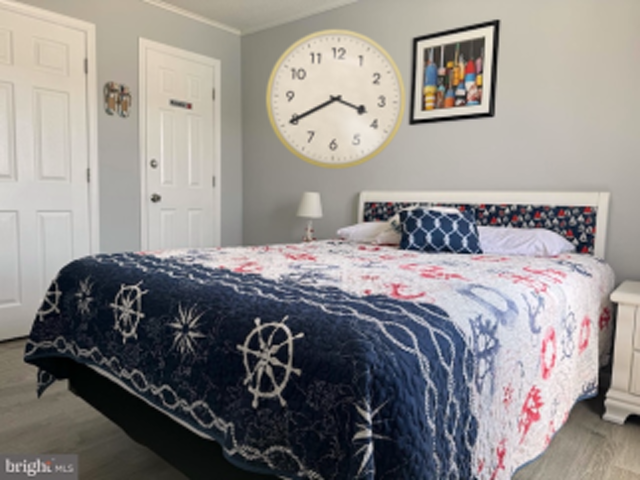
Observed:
{"hour": 3, "minute": 40}
